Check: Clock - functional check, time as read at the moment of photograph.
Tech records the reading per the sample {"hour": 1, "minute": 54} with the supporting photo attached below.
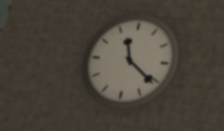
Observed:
{"hour": 11, "minute": 21}
